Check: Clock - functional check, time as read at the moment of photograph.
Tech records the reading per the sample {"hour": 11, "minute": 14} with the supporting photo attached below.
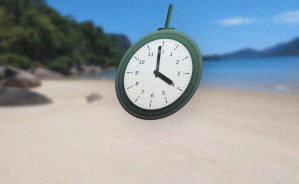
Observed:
{"hour": 3, "minute": 59}
